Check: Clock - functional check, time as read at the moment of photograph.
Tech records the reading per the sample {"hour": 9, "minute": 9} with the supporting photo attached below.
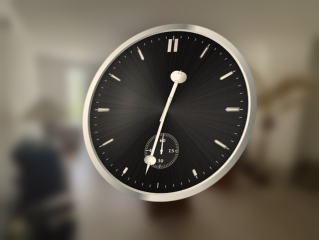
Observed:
{"hour": 12, "minute": 32}
